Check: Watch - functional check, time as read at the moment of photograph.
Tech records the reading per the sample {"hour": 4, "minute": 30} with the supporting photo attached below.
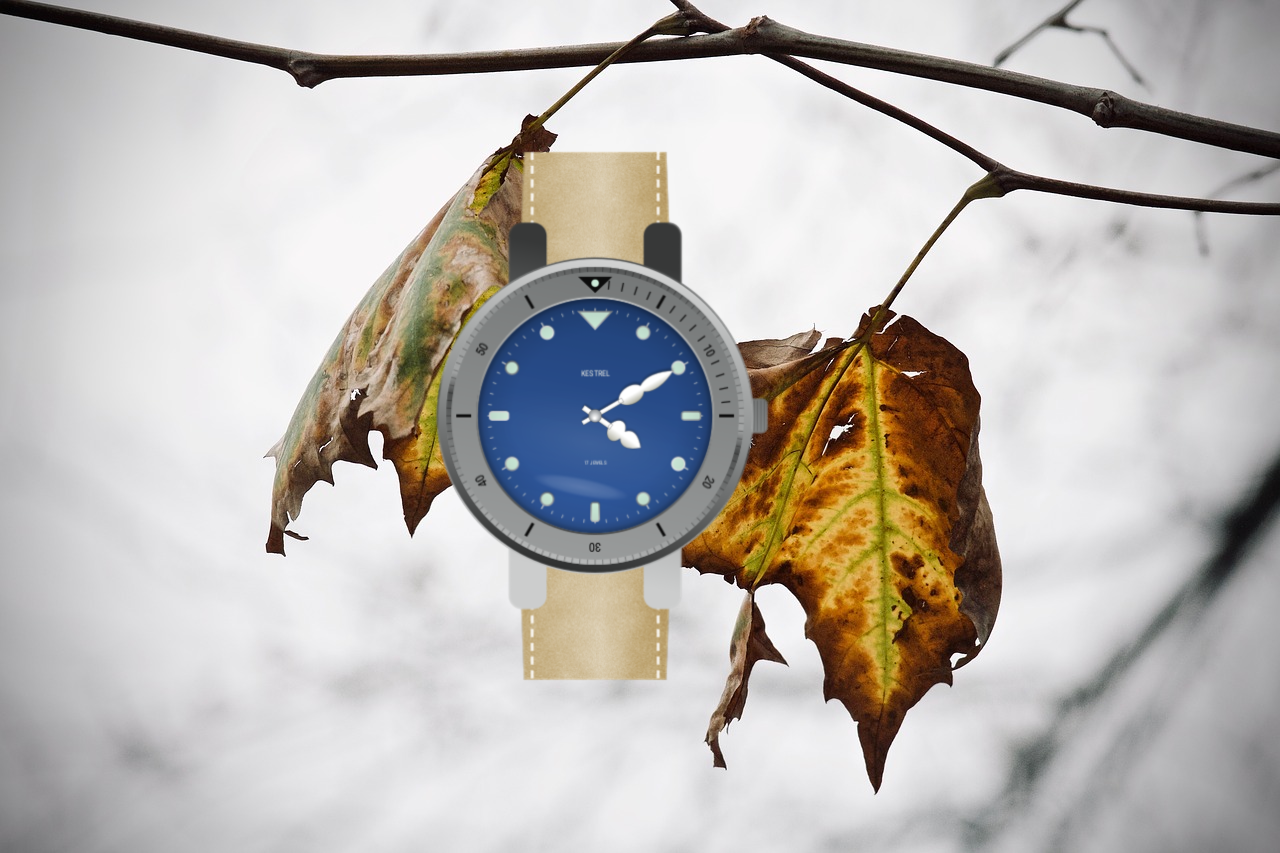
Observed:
{"hour": 4, "minute": 10}
